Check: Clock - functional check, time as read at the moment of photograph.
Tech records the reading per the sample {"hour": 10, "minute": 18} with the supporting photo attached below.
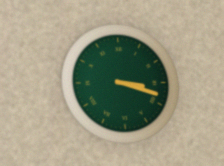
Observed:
{"hour": 3, "minute": 18}
